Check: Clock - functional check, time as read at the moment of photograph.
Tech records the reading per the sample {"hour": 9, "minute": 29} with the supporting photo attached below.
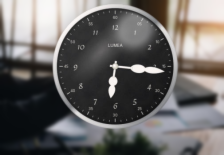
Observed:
{"hour": 6, "minute": 16}
